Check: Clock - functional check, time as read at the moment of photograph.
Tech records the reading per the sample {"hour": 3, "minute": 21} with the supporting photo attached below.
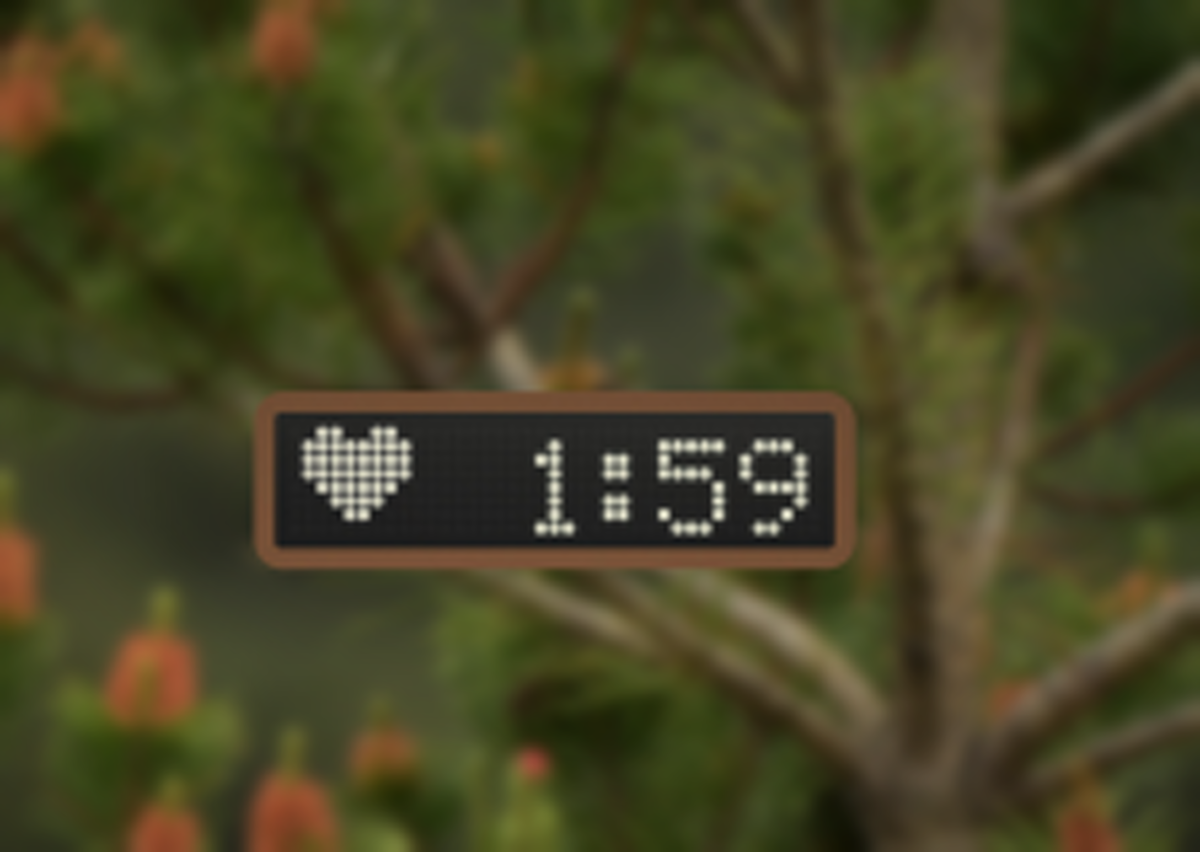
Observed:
{"hour": 1, "minute": 59}
